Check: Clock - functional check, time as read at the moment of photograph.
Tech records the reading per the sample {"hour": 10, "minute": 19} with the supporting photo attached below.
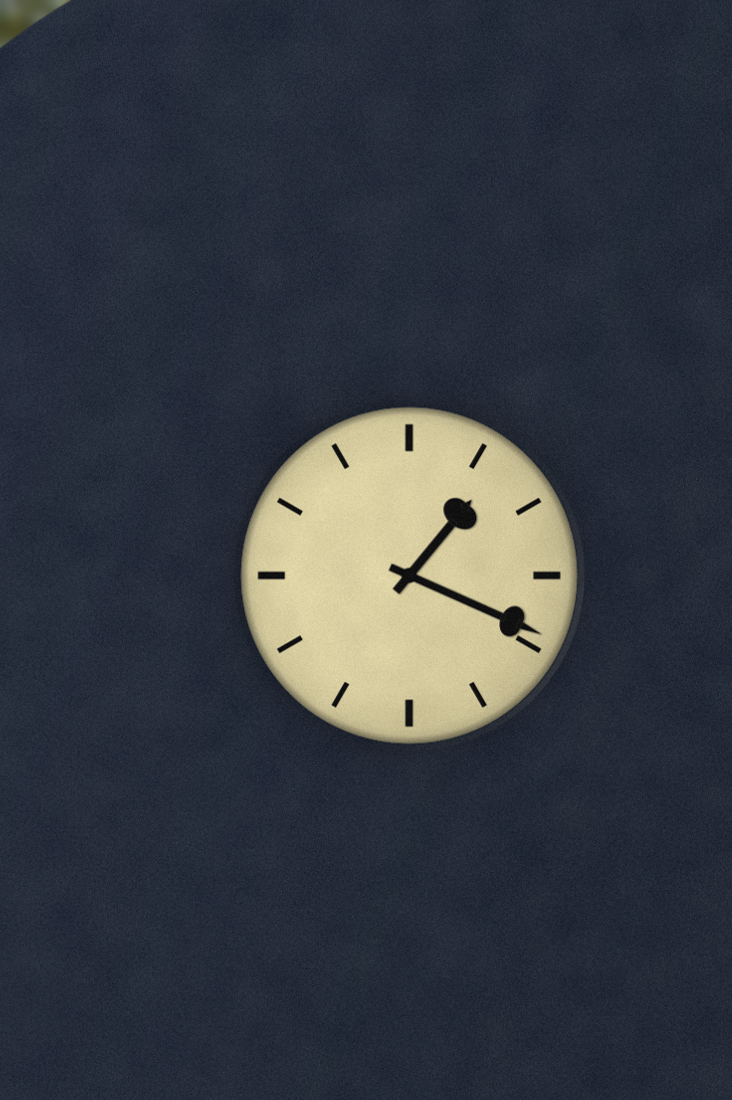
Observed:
{"hour": 1, "minute": 19}
